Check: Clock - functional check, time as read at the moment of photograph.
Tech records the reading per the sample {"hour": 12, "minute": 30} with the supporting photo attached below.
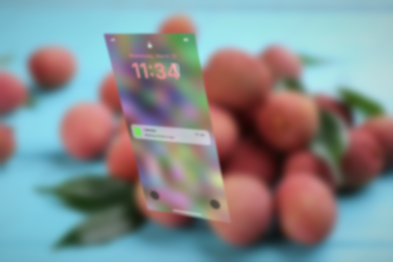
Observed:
{"hour": 11, "minute": 34}
